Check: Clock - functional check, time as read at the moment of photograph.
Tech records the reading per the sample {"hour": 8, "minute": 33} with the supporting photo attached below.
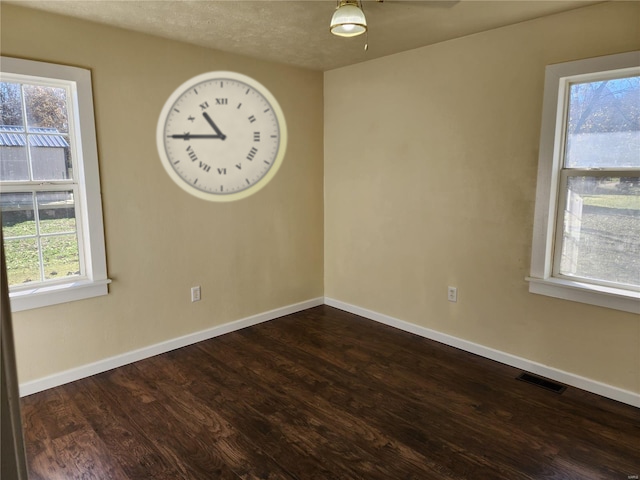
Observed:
{"hour": 10, "minute": 45}
